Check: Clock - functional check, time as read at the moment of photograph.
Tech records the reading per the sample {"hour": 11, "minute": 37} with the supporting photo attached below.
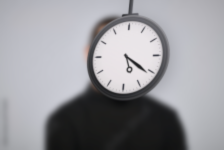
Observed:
{"hour": 5, "minute": 21}
